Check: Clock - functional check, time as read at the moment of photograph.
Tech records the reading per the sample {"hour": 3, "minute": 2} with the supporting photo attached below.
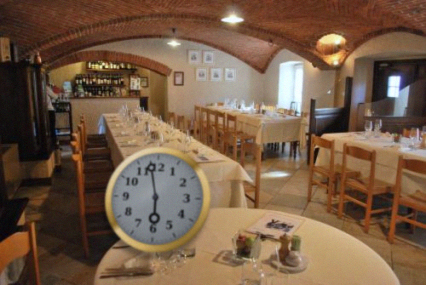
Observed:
{"hour": 5, "minute": 58}
